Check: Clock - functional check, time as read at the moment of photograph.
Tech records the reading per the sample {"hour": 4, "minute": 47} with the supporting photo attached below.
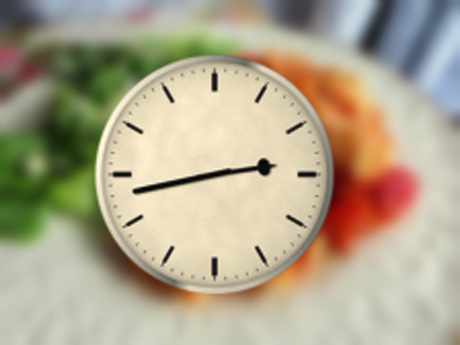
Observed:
{"hour": 2, "minute": 43}
